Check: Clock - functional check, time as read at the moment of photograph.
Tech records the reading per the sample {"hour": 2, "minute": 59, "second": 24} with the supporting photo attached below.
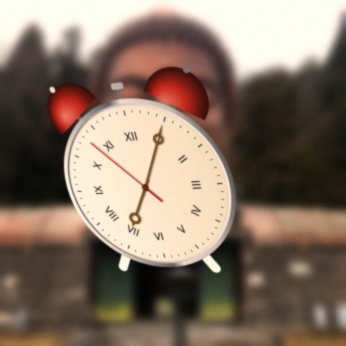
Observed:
{"hour": 7, "minute": 4, "second": 53}
